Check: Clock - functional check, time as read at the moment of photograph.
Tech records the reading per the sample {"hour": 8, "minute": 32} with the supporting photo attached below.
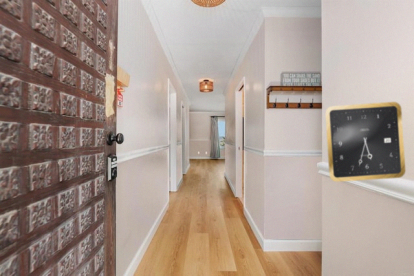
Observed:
{"hour": 5, "minute": 33}
